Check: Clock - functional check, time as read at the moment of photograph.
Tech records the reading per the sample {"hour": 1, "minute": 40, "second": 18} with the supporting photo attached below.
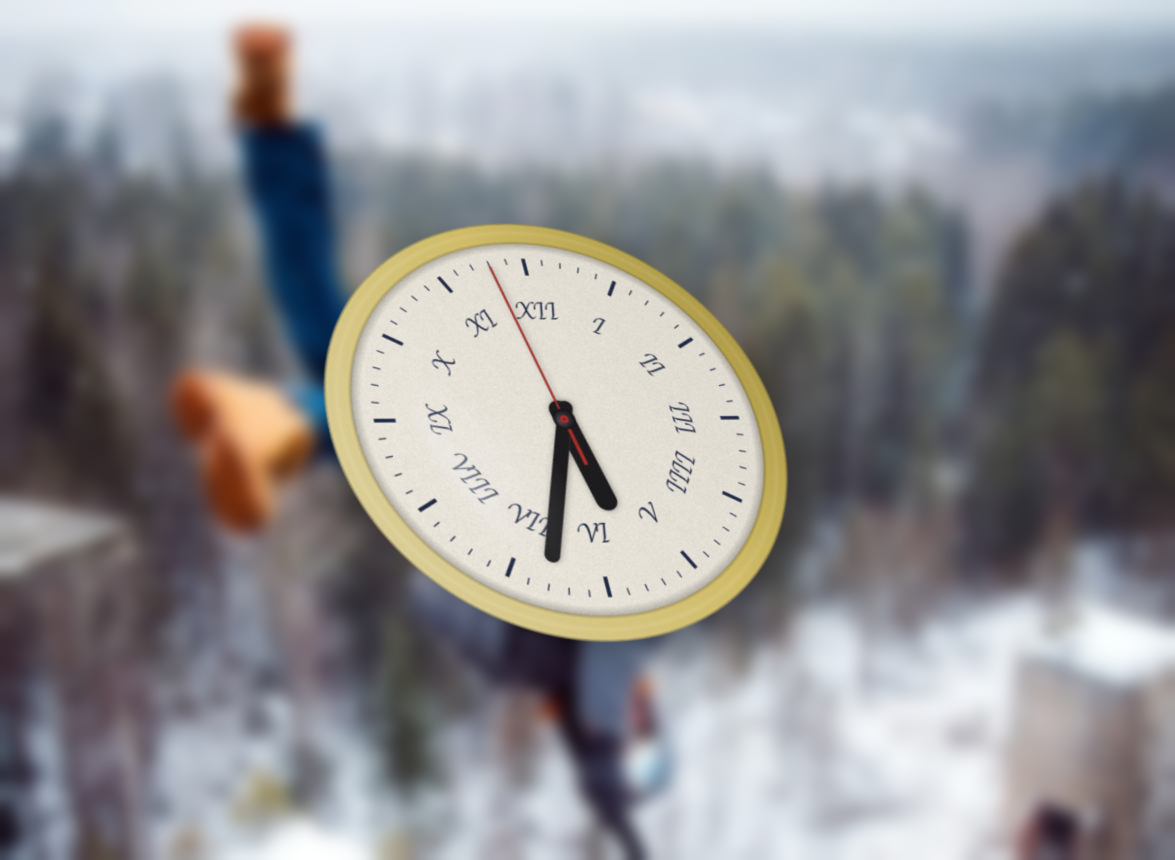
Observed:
{"hour": 5, "minute": 32, "second": 58}
